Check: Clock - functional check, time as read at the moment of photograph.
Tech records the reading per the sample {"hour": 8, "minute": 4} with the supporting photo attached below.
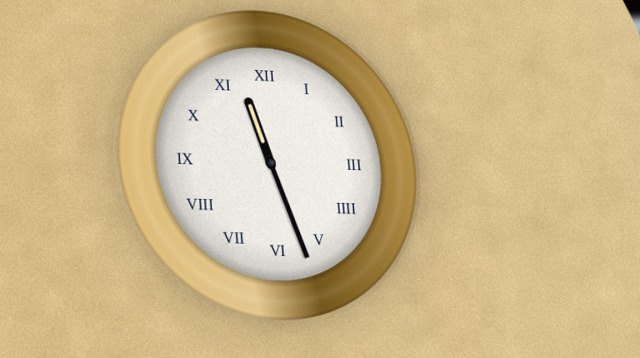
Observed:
{"hour": 11, "minute": 27}
